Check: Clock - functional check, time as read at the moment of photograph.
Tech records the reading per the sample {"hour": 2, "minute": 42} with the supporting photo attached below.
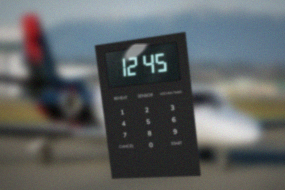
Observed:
{"hour": 12, "minute": 45}
